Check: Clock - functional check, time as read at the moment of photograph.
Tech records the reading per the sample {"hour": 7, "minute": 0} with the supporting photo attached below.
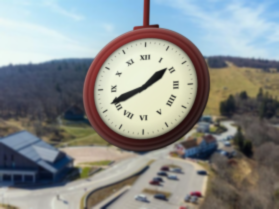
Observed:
{"hour": 1, "minute": 41}
